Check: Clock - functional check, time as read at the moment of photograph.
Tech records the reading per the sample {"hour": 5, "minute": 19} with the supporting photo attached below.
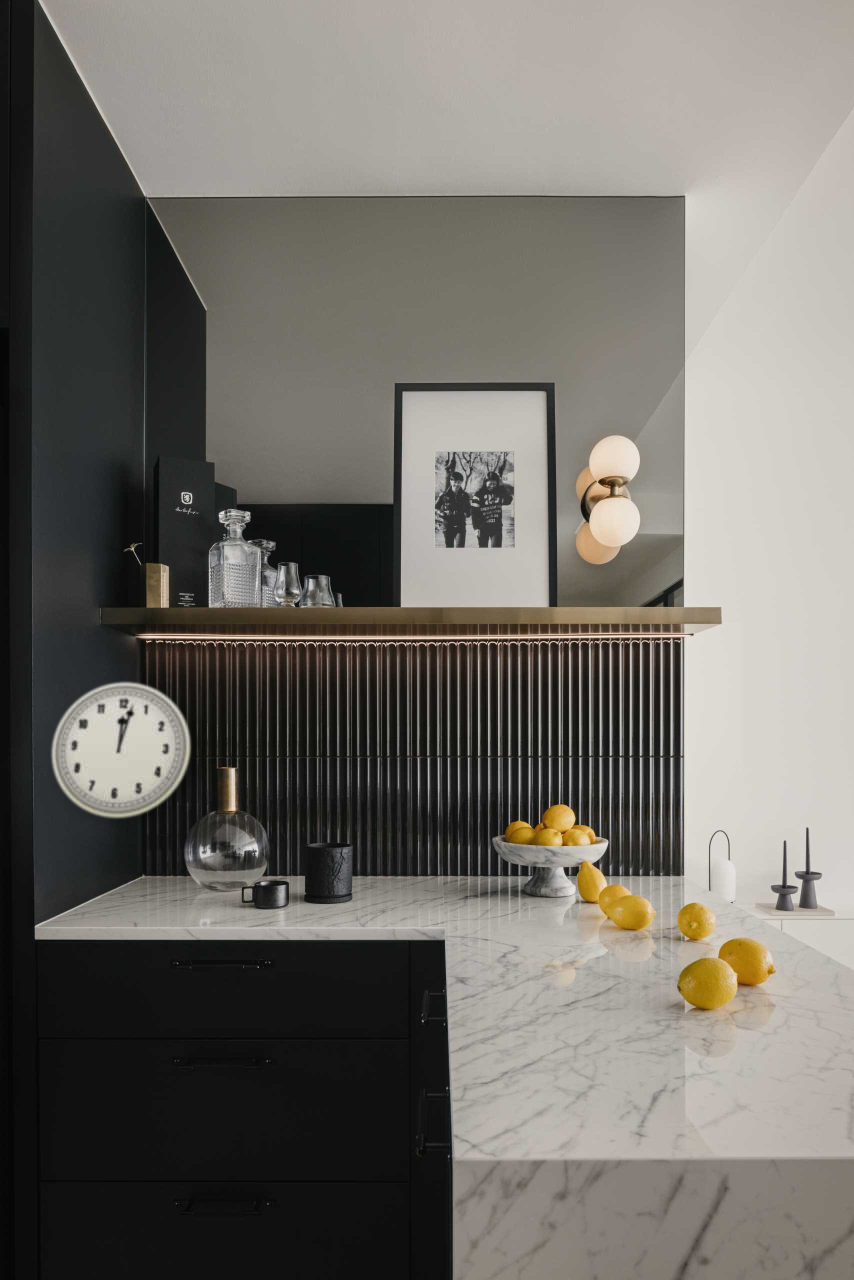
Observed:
{"hour": 12, "minute": 2}
